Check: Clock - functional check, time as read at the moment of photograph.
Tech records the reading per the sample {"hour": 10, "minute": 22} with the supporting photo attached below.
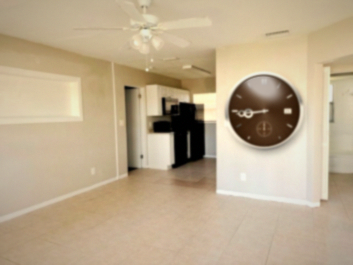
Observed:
{"hour": 8, "minute": 44}
